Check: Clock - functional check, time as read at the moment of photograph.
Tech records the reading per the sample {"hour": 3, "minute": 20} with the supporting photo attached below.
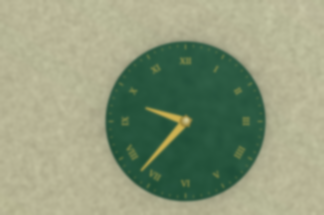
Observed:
{"hour": 9, "minute": 37}
